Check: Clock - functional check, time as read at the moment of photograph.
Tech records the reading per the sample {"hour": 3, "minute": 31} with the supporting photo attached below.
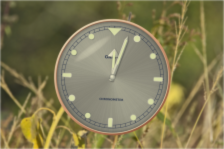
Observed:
{"hour": 12, "minute": 3}
